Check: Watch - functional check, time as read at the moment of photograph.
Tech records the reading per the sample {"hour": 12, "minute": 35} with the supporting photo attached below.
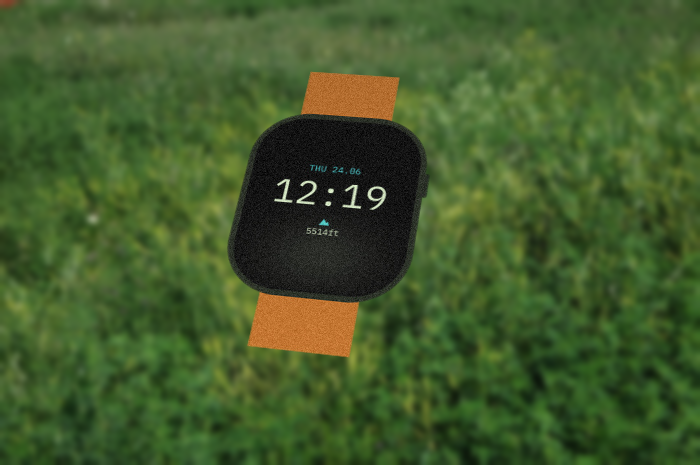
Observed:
{"hour": 12, "minute": 19}
